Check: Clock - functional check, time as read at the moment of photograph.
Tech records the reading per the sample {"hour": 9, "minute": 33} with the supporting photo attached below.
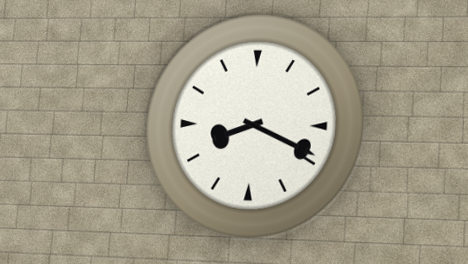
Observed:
{"hour": 8, "minute": 19}
